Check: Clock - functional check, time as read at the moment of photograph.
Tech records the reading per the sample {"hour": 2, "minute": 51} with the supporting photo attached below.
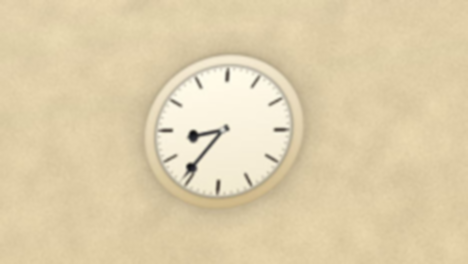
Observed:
{"hour": 8, "minute": 36}
